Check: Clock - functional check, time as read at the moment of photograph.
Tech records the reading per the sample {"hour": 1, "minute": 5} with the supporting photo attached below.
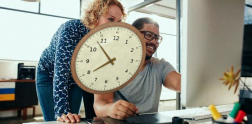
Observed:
{"hour": 7, "minute": 53}
